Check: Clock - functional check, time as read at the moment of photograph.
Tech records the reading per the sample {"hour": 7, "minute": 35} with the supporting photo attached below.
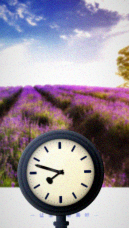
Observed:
{"hour": 7, "minute": 48}
